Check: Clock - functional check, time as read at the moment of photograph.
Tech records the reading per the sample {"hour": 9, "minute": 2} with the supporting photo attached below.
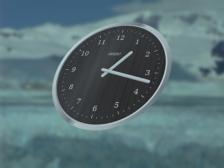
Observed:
{"hour": 1, "minute": 17}
